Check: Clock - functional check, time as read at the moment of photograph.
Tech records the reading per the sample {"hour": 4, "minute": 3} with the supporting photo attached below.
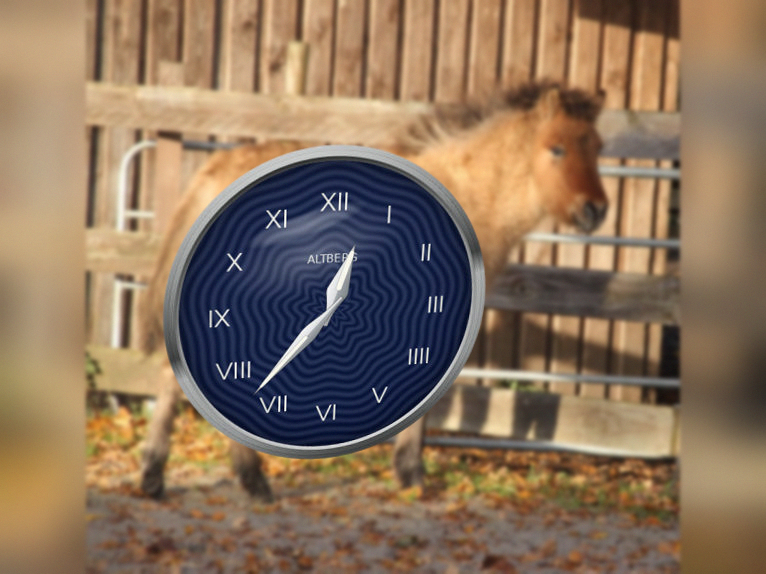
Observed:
{"hour": 12, "minute": 37}
